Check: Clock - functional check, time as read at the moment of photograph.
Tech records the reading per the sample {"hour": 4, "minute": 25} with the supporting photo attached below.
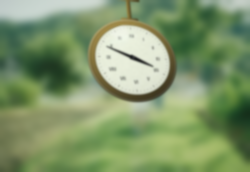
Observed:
{"hour": 3, "minute": 49}
